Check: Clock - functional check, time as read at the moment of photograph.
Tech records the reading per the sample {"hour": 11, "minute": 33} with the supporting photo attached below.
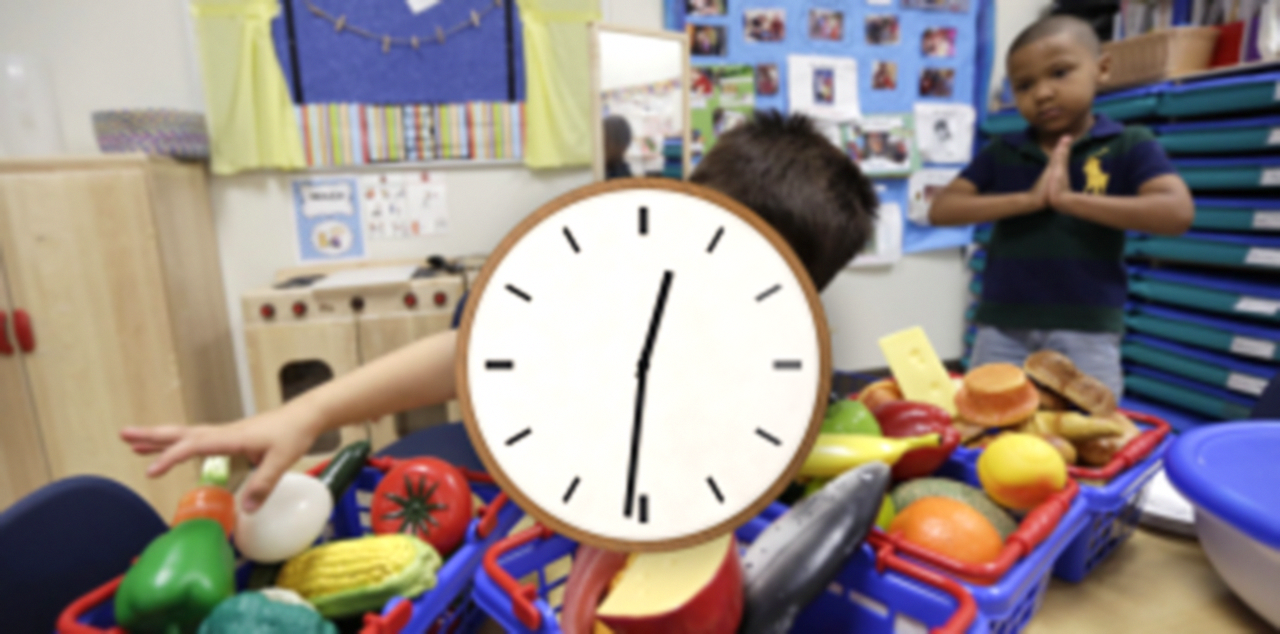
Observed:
{"hour": 12, "minute": 31}
